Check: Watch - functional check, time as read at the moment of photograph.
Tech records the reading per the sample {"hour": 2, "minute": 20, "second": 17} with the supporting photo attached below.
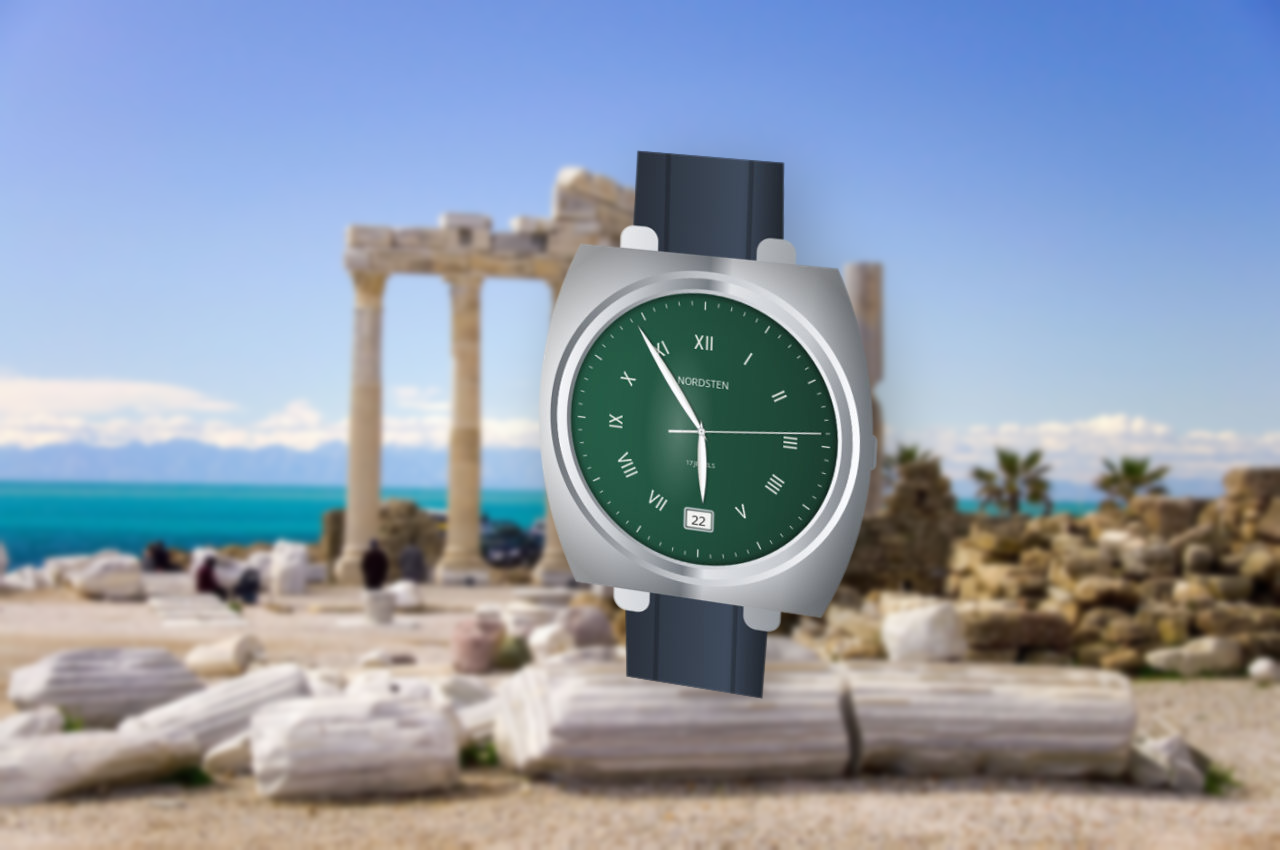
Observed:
{"hour": 5, "minute": 54, "second": 14}
